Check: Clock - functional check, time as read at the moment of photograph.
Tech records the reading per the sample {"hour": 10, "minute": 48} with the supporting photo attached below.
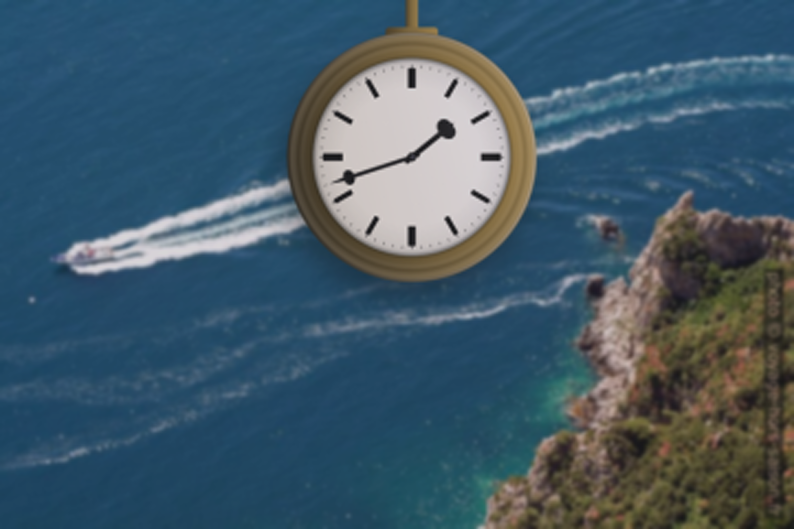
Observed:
{"hour": 1, "minute": 42}
